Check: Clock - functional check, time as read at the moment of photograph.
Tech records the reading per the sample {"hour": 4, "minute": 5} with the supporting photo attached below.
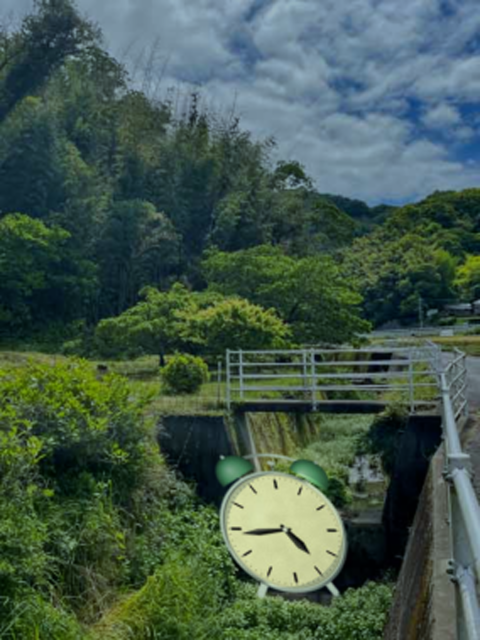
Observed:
{"hour": 4, "minute": 44}
